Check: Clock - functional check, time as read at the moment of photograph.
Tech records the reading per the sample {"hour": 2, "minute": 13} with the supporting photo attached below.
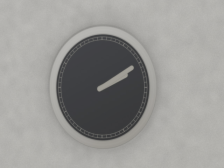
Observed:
{"hour": 2, "minute": 10}
